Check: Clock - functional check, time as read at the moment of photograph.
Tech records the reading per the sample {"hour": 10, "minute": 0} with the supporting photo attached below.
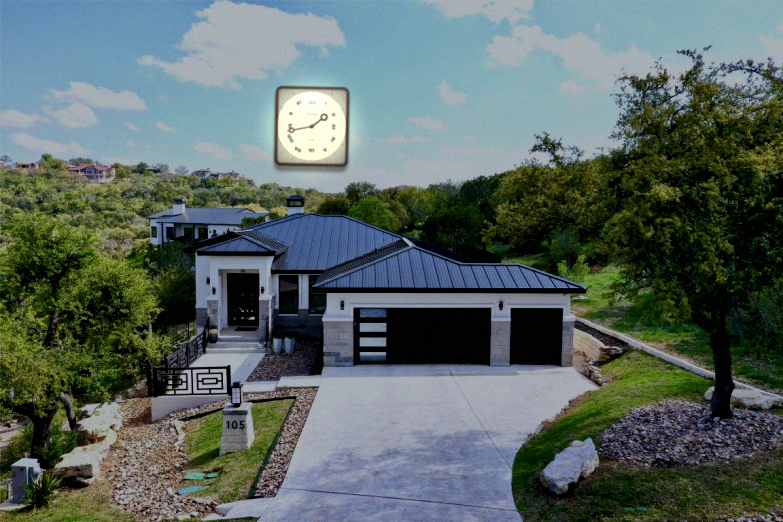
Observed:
{"hour": 1, "minute": 43}
